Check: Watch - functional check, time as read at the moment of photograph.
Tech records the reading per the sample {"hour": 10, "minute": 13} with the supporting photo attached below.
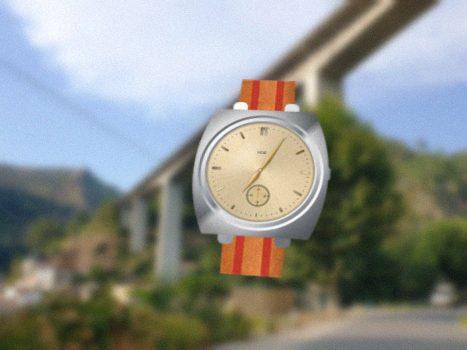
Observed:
{"hour": 7, "minute": 5}
